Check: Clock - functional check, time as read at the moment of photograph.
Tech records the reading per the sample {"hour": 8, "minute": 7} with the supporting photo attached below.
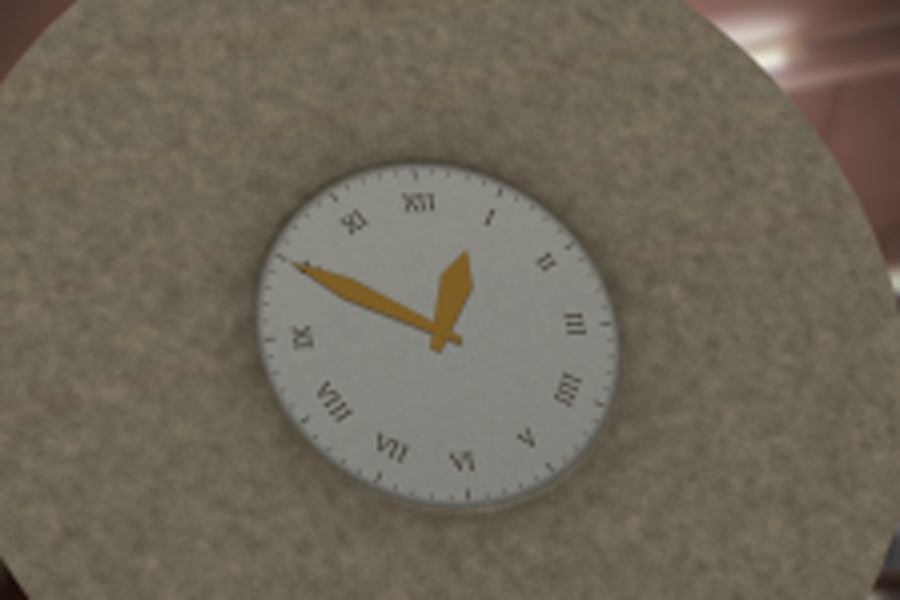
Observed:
{"hour": 12, "minute": 50}
